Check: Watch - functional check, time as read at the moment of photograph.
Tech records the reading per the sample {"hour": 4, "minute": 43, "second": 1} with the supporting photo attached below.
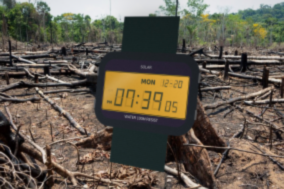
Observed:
{"hour": 7, "minute": 39, "second": 5}
